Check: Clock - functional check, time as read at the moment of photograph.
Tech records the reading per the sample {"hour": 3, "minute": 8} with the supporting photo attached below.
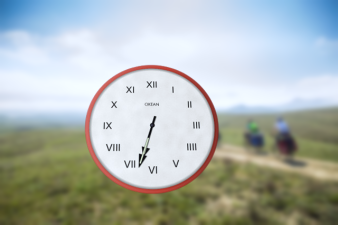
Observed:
{"hour": 6, "minute": 33}
